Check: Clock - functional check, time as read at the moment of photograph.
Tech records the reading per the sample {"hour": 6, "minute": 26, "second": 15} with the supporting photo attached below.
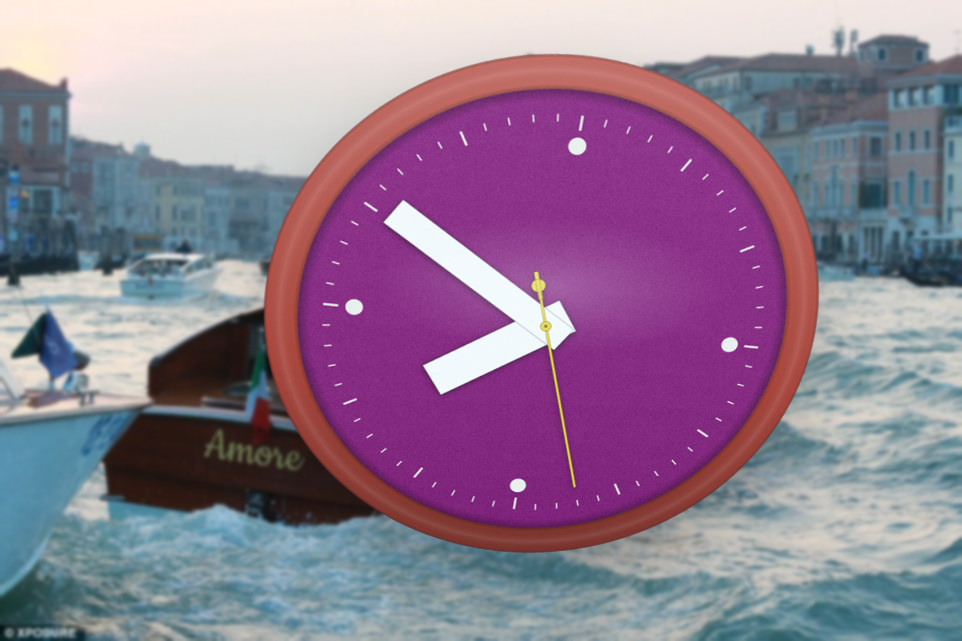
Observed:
{"hour": 7, "minute": 50, "second": 27}
